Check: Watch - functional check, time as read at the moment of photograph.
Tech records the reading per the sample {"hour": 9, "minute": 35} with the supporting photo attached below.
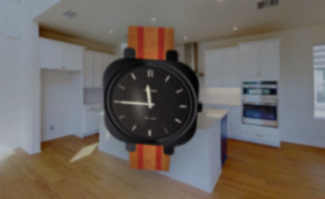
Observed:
{"hour": 11, "minute": 45}
